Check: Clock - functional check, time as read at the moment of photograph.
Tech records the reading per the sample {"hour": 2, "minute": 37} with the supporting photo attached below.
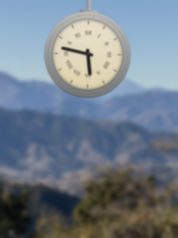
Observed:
{"hour": 5, "minute": 47}
